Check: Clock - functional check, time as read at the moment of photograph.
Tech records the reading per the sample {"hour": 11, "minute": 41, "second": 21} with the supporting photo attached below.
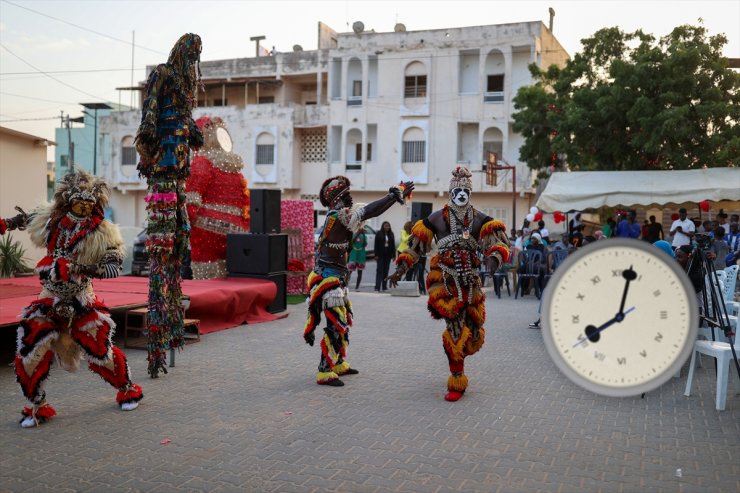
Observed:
{"hour": 8, "minute": 2, "second": 40}
